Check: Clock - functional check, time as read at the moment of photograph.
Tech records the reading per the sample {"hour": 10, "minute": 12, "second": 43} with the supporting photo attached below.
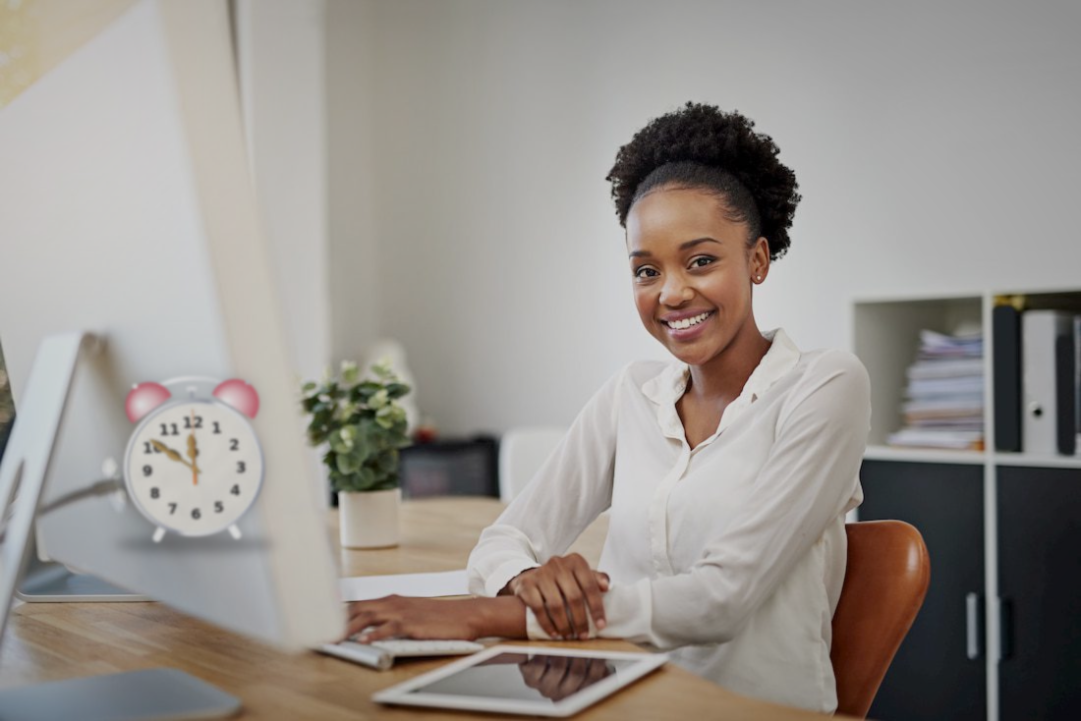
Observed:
{"hour": 11, "minute": 51, "second": 0}
